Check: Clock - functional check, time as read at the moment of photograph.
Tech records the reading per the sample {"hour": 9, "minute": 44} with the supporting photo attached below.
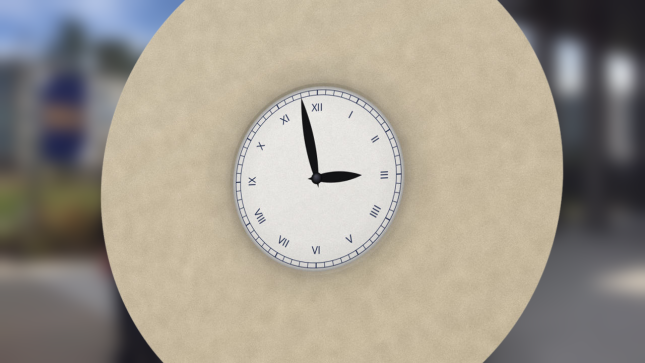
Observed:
{"hour": 2, "minute": 58}
